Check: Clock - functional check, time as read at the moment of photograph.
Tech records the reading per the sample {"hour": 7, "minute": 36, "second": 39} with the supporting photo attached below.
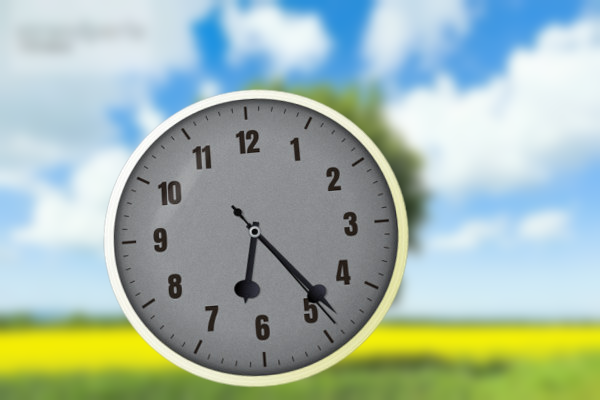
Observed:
{"hour": 6, "minute": 23, "second": 24}
